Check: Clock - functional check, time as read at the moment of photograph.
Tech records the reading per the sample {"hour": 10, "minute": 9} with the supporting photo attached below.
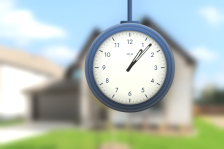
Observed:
{"hour": 1, "minute": 7}
